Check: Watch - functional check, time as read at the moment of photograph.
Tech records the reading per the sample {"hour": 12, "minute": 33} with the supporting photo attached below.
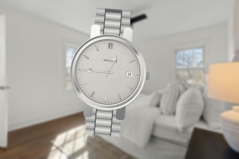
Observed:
{"hour": 12, "minute": 45}
